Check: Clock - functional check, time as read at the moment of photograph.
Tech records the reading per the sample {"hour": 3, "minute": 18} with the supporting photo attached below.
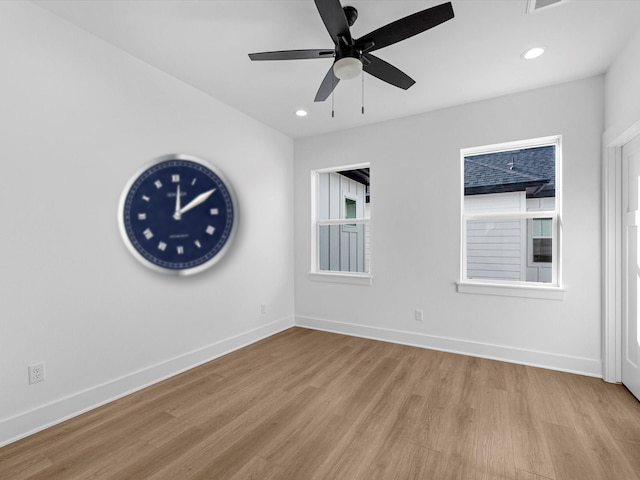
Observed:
{"hour": 12, "minute": 10}
